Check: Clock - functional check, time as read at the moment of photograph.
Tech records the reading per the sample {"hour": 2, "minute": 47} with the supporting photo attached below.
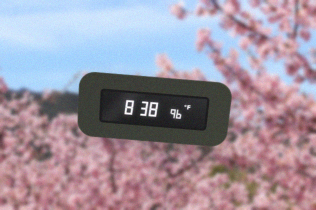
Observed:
{"hour": 8, "minute": 38}
